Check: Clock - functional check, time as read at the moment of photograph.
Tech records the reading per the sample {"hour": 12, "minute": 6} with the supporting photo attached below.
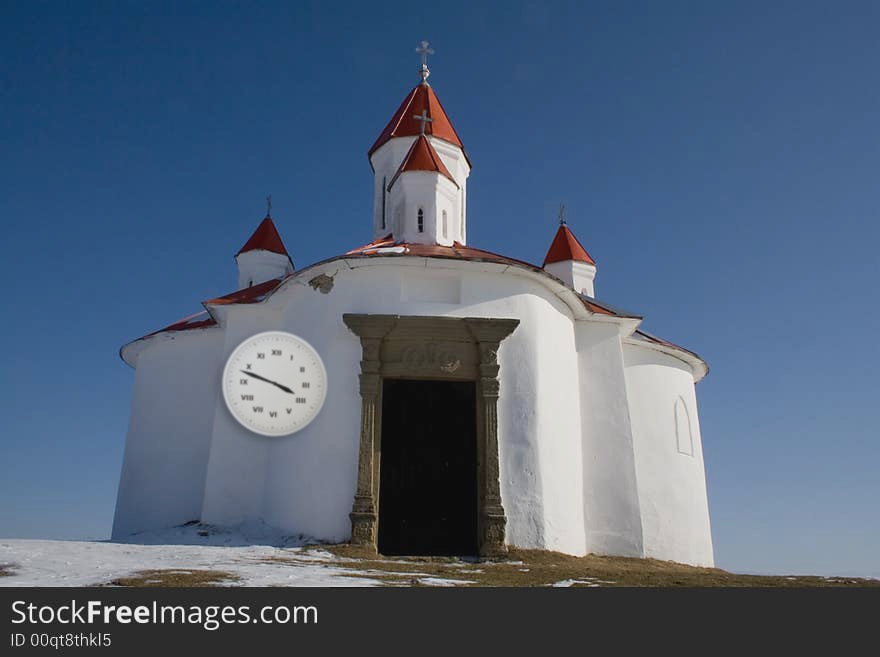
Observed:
{"hour": 3, "minute": 48}
